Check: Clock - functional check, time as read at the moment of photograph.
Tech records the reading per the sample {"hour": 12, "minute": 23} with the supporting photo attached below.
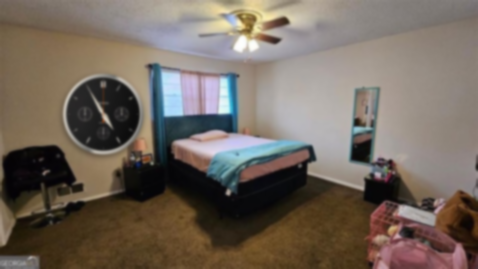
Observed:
{"hour": 4, "minute": 55}
